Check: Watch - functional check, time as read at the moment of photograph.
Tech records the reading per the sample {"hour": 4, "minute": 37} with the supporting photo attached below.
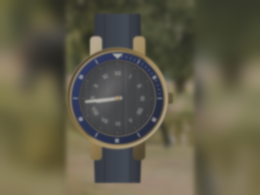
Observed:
{"hour": 8, "minute": 44}
